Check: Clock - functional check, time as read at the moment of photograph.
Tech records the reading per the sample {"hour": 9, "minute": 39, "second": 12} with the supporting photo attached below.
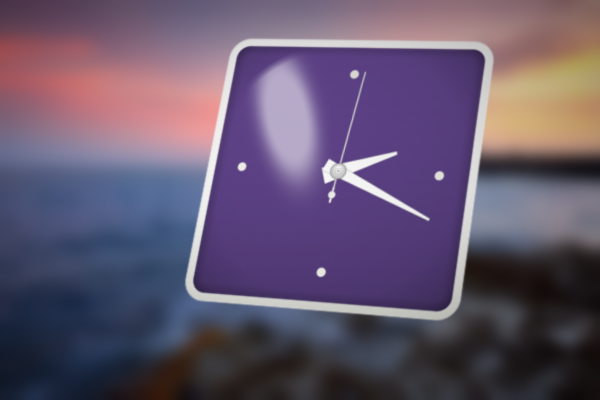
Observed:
{"hour": 2, "minute": 19, "second": 1}
